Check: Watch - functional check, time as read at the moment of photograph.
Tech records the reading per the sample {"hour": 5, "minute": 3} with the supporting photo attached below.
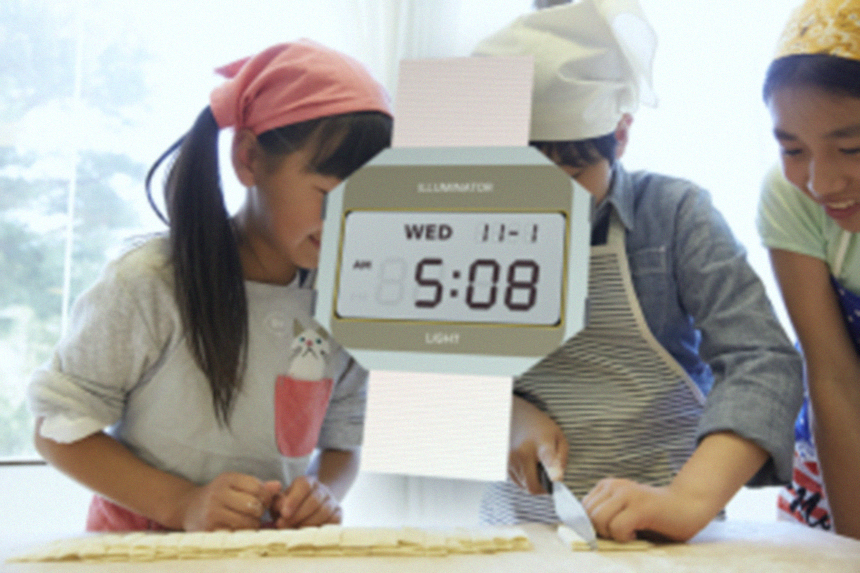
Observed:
{"hour": 5, "minute": 8}
